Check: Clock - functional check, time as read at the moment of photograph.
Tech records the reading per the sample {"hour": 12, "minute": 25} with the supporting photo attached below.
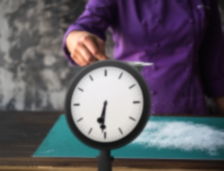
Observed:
{"hour": 6, "minute": 31}
